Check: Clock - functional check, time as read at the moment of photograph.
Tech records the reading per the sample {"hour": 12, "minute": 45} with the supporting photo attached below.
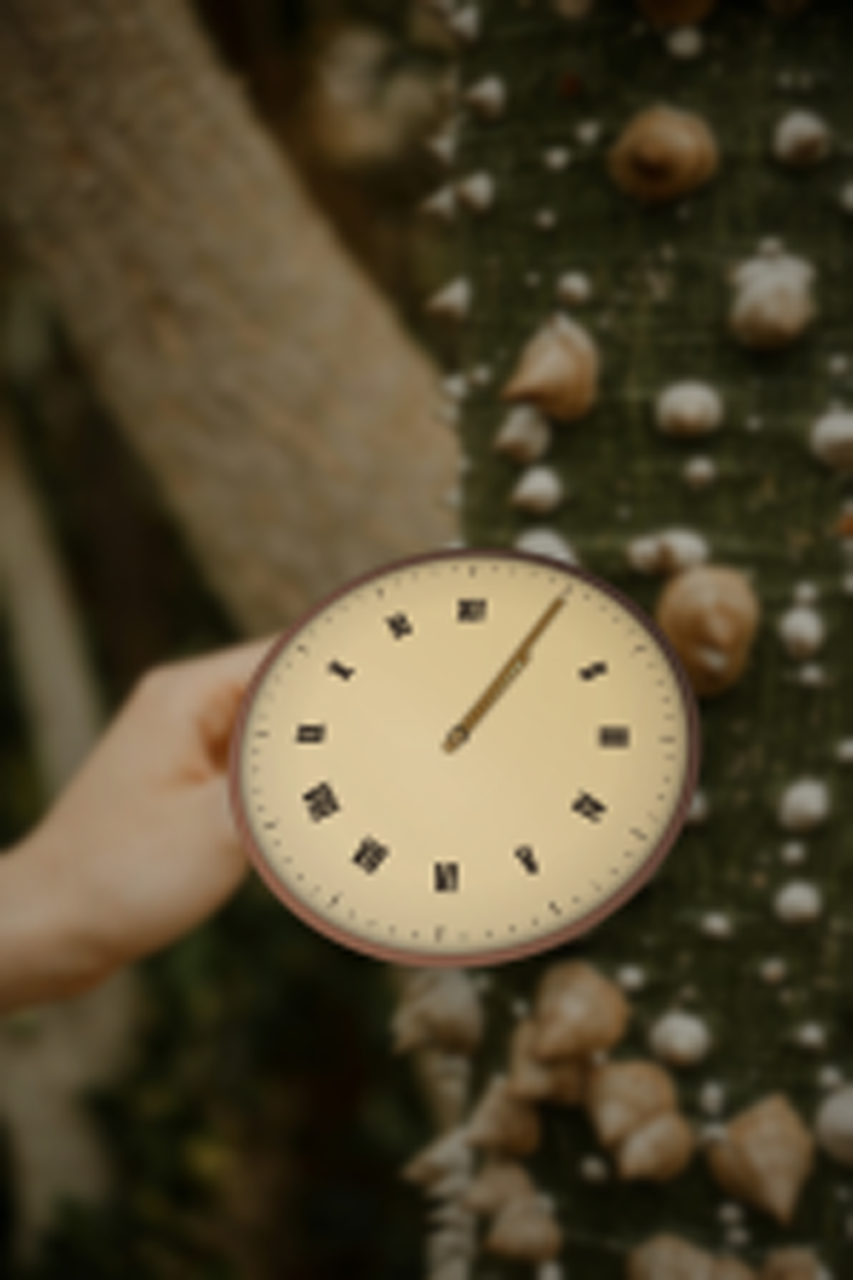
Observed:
{"hour": 1, "minute": 5}
